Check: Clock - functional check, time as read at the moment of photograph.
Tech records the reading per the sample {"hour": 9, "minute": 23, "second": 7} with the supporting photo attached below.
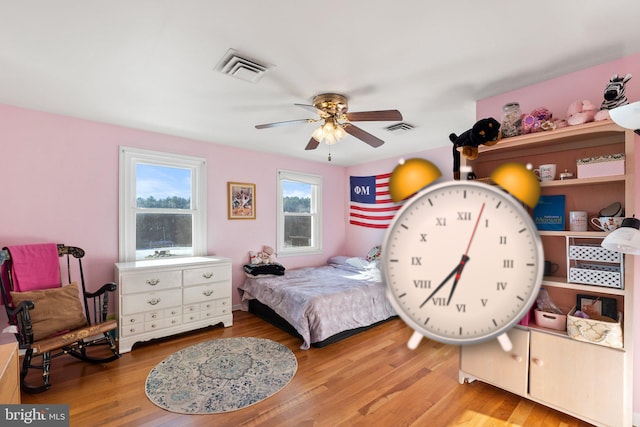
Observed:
{"hour": 6, "minute": 37, "second": 3}
